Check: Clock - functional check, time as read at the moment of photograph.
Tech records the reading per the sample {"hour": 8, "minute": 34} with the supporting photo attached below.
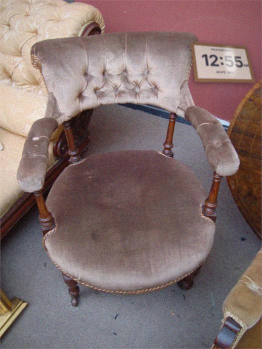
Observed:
{"hour": 12, "minute": 55}
